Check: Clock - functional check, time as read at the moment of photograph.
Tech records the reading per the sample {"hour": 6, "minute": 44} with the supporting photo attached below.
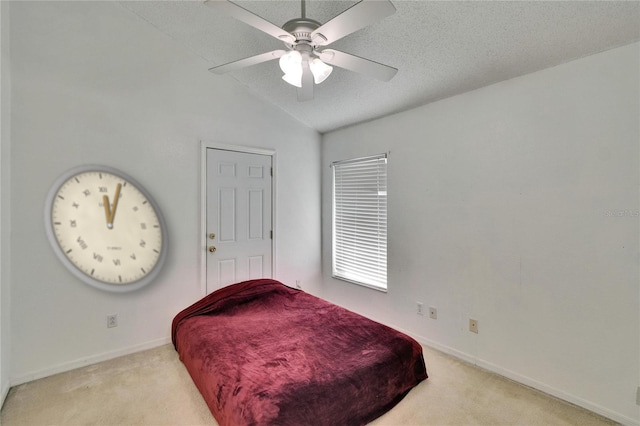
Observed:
{"hour": 12, "minute": 4}
